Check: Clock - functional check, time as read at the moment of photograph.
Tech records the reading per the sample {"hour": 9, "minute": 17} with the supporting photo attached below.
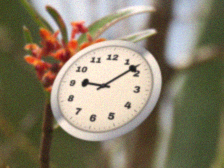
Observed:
{"hour": 9, "minute": 8}
